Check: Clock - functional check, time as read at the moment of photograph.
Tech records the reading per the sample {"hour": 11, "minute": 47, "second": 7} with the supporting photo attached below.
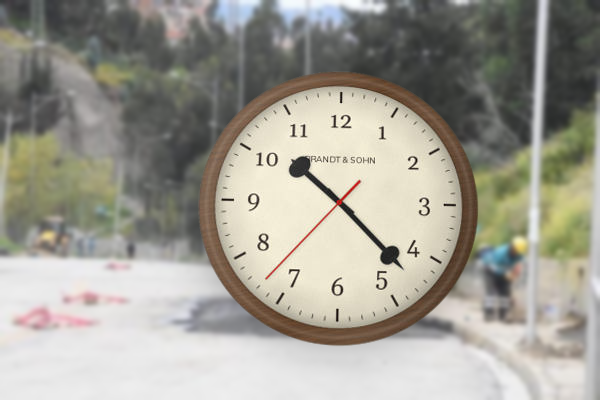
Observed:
{"hour": 10, "minute": 22, "second": 37}
